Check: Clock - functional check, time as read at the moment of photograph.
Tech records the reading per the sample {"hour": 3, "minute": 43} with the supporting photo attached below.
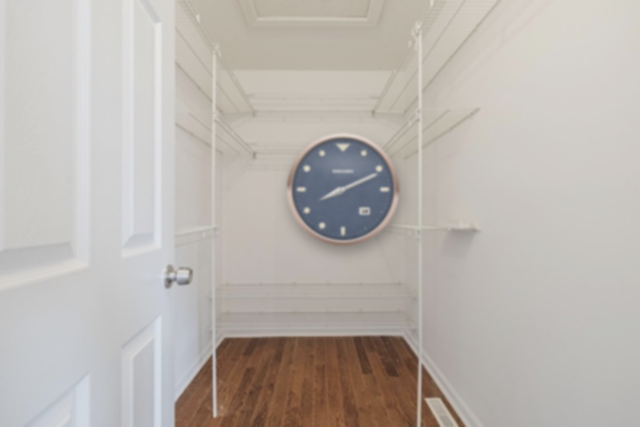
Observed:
{"hour": 8, "minute": 11}
